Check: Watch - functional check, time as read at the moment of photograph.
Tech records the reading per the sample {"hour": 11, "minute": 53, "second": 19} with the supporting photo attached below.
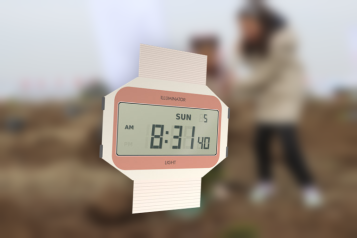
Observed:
{"hour": 8, "minute": 31, "second": 40}
